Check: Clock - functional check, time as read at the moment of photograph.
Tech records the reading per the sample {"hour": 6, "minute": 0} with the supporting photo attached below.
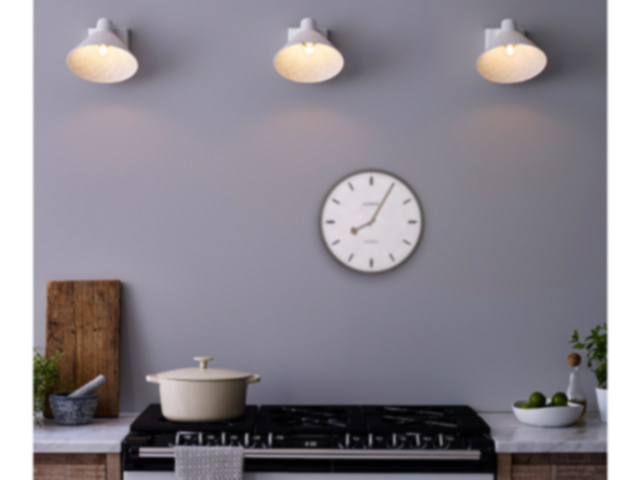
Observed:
{"hour": 8, "minute": 5}
